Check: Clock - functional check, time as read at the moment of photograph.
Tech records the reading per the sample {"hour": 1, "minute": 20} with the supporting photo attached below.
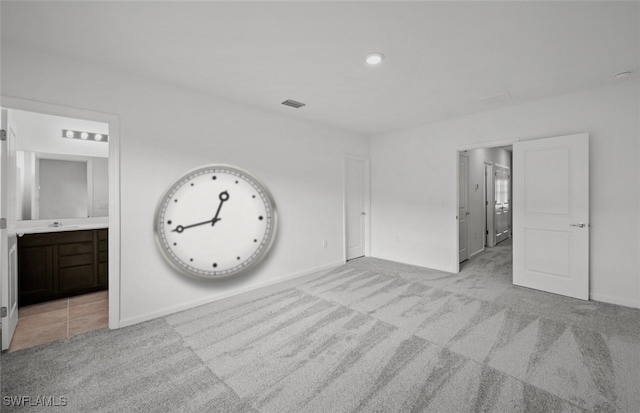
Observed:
{"hour": 12, "minute": 43}
